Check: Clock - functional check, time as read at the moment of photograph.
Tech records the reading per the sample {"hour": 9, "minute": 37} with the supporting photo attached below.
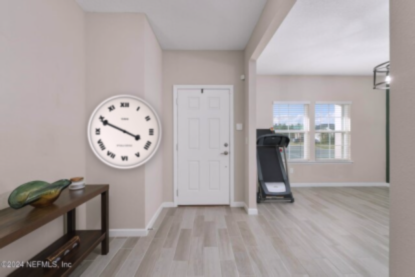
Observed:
{"hour": 3, "minute": 49}
